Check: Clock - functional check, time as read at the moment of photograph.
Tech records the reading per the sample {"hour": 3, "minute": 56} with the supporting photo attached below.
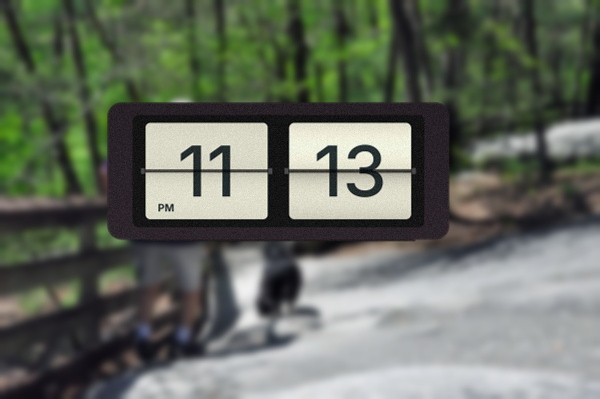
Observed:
{"hour": 11, "minute": 13}
